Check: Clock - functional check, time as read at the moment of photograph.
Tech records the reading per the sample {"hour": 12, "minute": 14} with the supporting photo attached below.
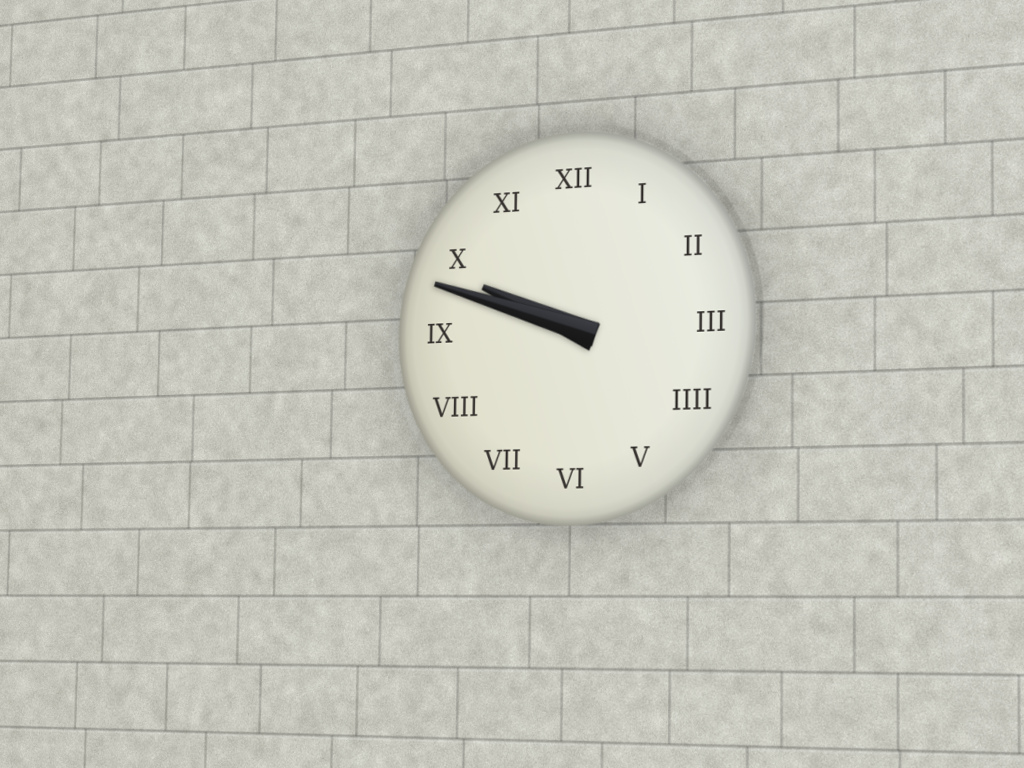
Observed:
{"hour": 9, "minute": 48}
